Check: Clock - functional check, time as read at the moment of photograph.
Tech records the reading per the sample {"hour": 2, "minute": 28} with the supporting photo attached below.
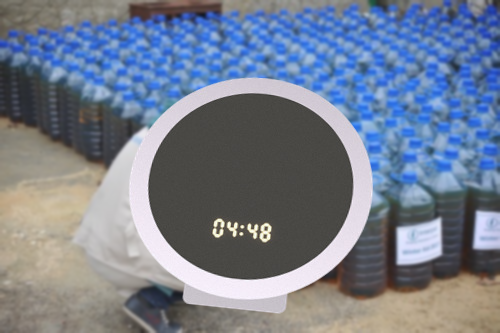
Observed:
{"hour": 4, "minute": 48}
